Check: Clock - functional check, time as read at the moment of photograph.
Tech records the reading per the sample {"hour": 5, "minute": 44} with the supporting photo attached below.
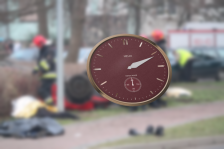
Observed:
{"hour": 2, "minute": 11}
